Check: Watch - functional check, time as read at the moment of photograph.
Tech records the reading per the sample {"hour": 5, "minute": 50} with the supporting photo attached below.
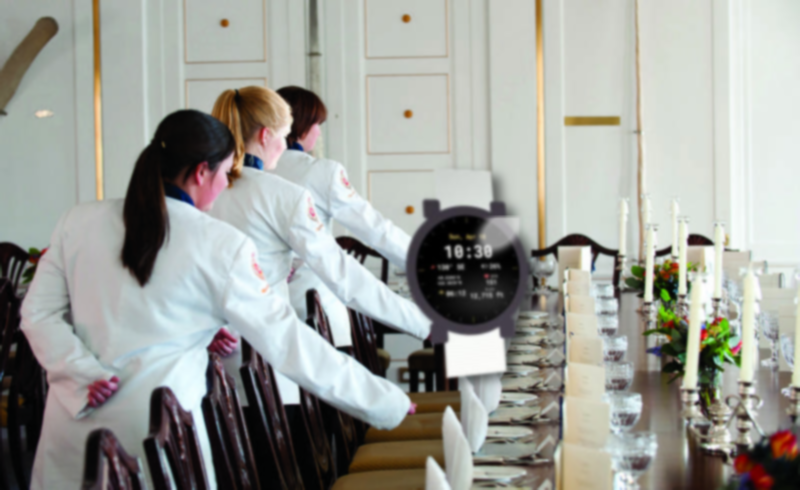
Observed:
{"hour": 10, "minute": 30}
